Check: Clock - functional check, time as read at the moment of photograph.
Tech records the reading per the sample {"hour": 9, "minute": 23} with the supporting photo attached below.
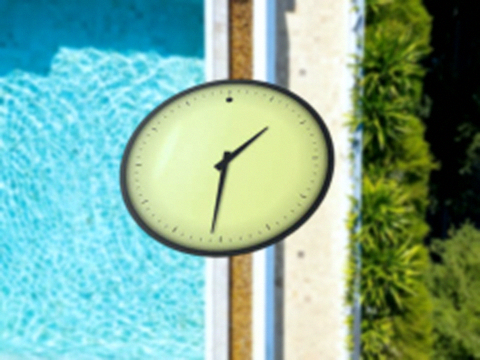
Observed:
{"hour": 1, "minute": 31}
